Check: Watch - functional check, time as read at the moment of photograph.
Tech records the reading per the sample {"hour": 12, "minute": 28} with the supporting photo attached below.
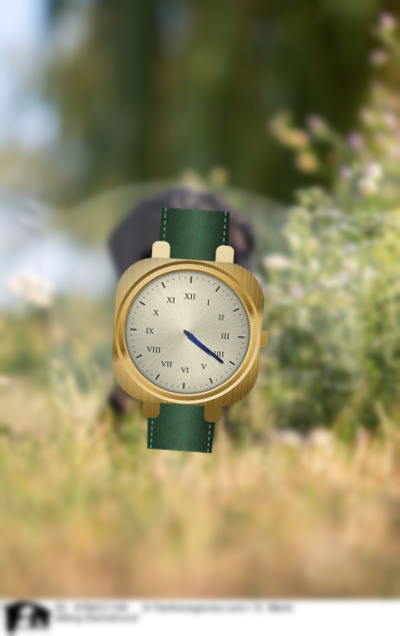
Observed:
{"hour": 4, "minute": 21}
